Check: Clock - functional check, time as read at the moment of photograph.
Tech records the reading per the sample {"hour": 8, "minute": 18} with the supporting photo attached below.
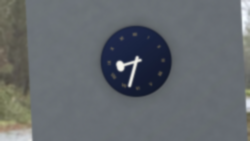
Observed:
{"hour": 8, "minute": 33}
